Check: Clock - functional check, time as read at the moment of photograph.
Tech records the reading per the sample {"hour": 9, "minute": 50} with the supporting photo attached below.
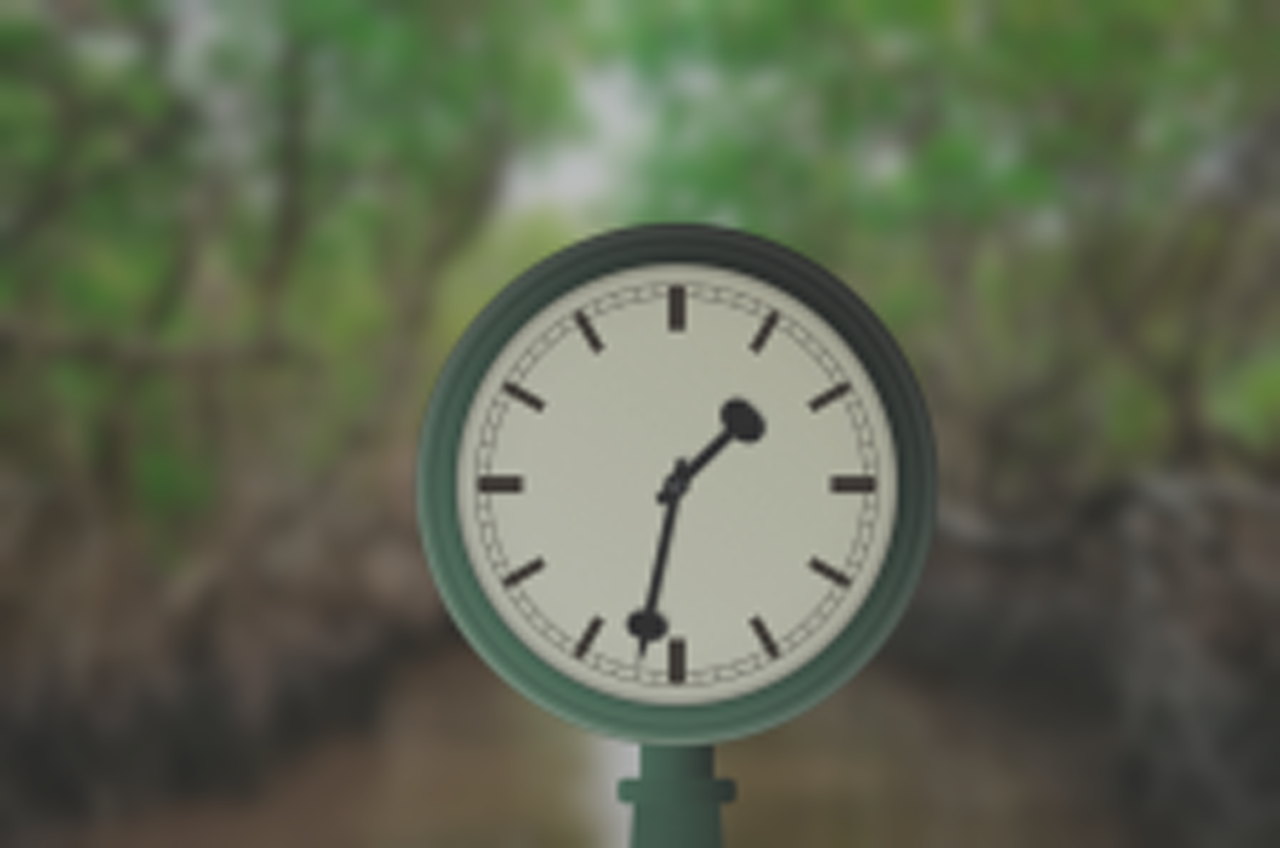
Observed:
{"hour": 1, "minute": 32}
